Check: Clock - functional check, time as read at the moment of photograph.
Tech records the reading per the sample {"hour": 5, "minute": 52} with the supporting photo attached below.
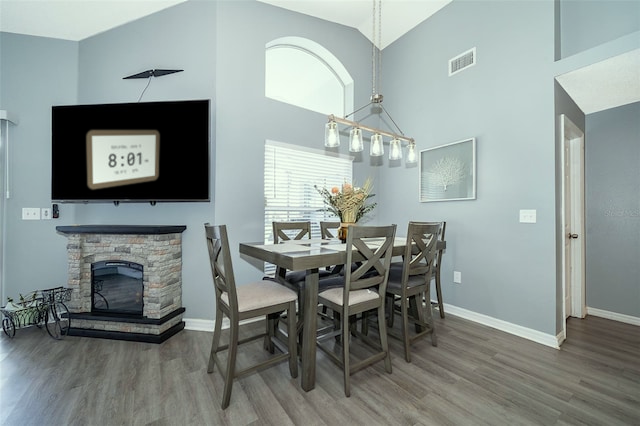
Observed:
{"hour": 8, "minute": 1}
